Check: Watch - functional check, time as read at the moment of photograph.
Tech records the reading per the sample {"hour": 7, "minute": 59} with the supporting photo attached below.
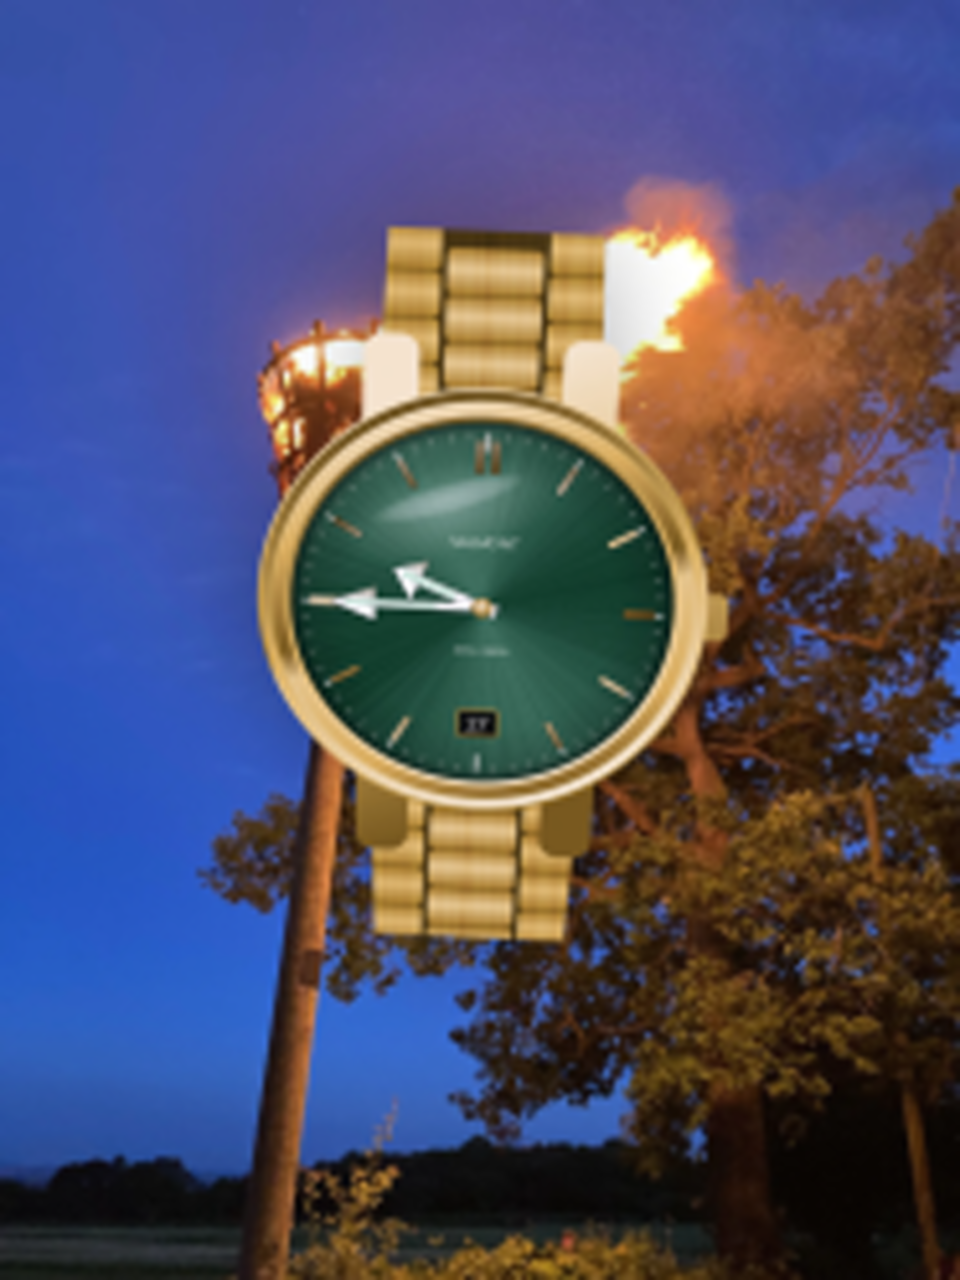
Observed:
{"hour": 9, "minute": 45}
